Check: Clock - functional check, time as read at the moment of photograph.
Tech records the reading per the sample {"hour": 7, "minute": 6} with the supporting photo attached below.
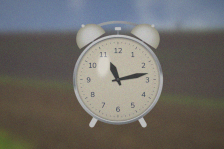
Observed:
{"hour": 11, "minute": 13}
